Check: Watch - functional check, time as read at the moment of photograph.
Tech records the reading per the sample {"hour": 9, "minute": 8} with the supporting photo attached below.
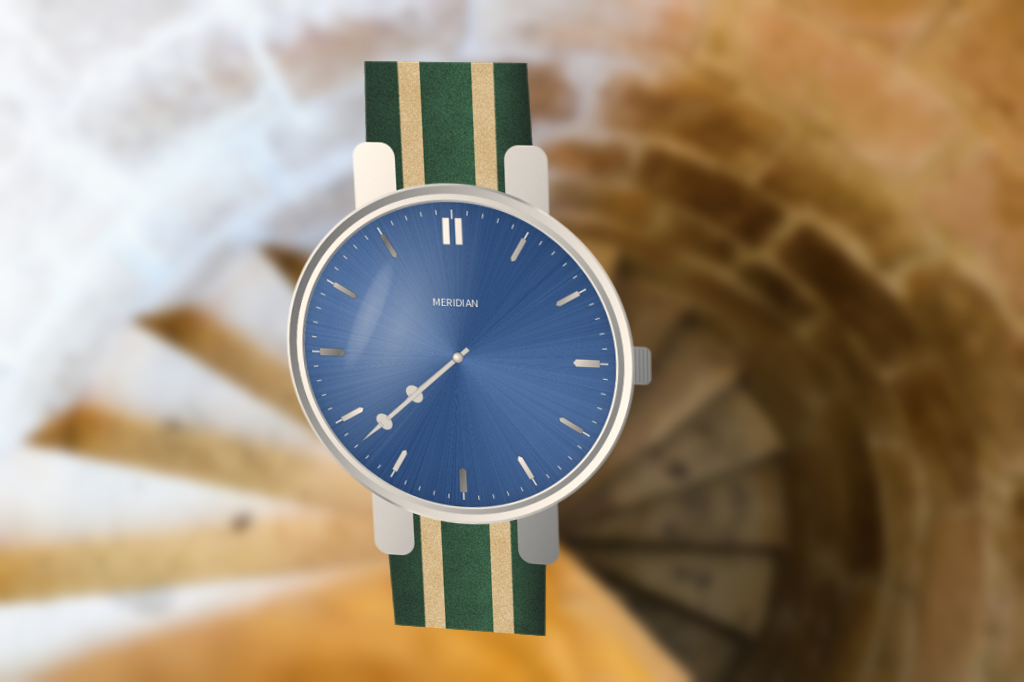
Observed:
{"hour": 7, "minute": 38}
